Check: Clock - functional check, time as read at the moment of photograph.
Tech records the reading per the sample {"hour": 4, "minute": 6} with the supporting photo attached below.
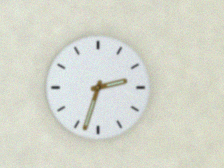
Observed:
{"hour": 2, "minute": 33}
